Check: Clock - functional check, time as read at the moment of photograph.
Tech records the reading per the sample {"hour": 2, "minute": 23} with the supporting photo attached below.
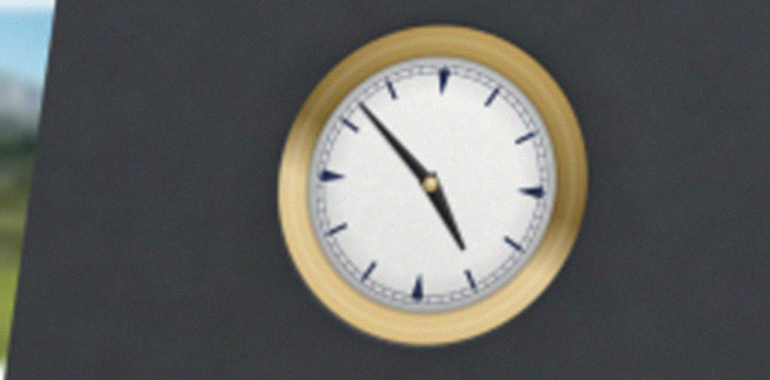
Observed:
{"hour": 4, "minute": 52}
